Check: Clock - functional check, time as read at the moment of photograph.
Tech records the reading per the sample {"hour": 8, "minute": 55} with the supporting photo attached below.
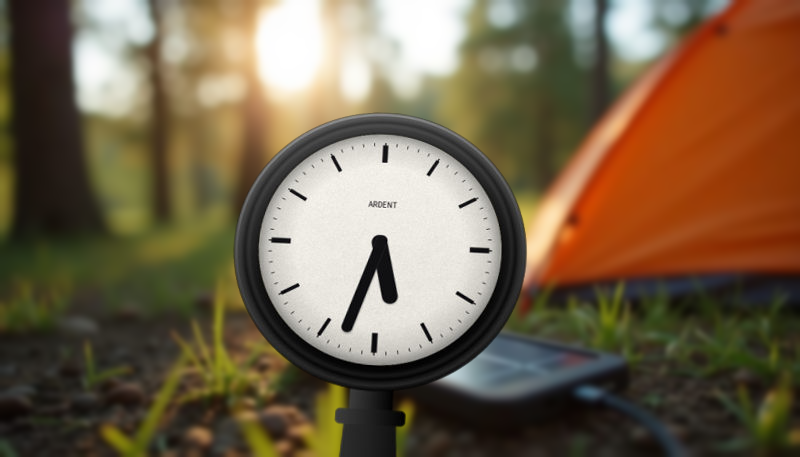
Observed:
{"hour": 5, "minute": 33}
